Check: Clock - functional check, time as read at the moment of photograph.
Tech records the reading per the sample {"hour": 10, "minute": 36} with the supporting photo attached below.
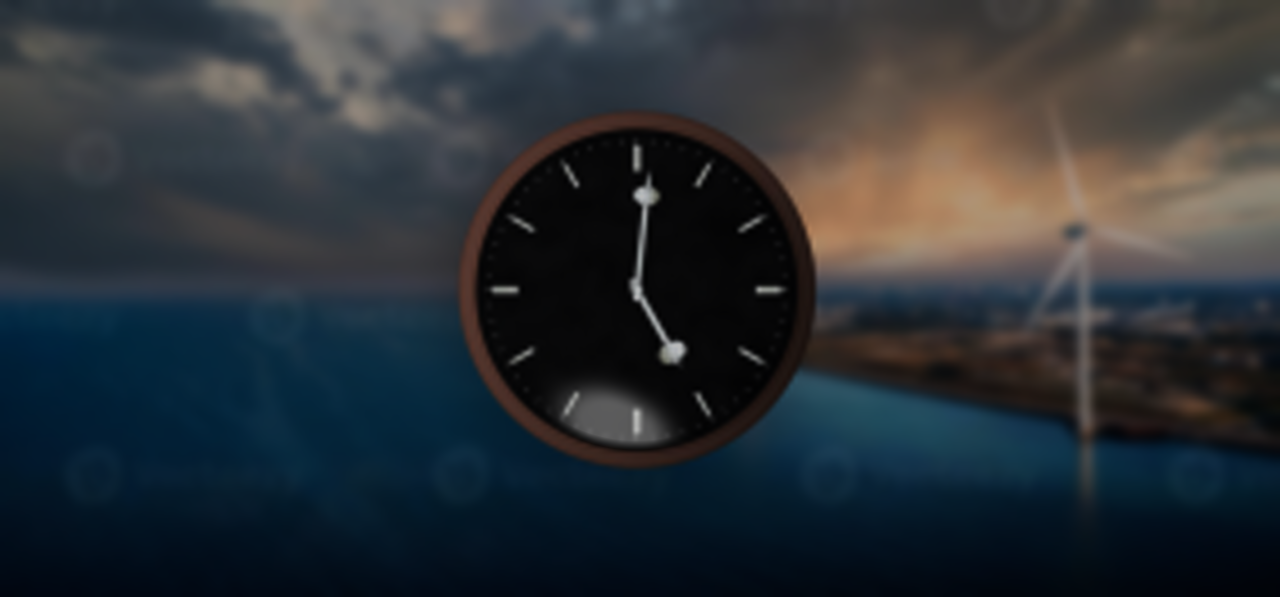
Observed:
{"hour": 5, "minute": 1}
